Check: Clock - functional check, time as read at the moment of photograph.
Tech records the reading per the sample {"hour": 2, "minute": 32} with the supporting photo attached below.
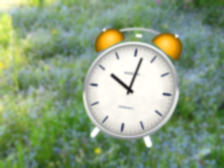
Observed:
{"hour": 10, "minute": 2}
